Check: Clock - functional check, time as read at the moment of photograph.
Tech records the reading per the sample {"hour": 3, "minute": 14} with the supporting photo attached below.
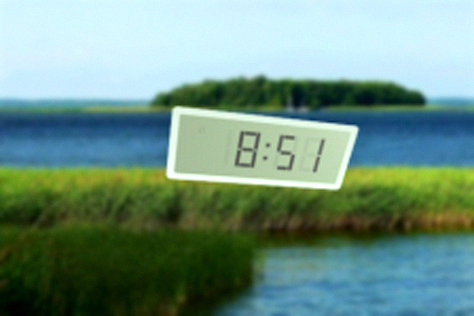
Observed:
{"hour": 8, "minute": 51}
